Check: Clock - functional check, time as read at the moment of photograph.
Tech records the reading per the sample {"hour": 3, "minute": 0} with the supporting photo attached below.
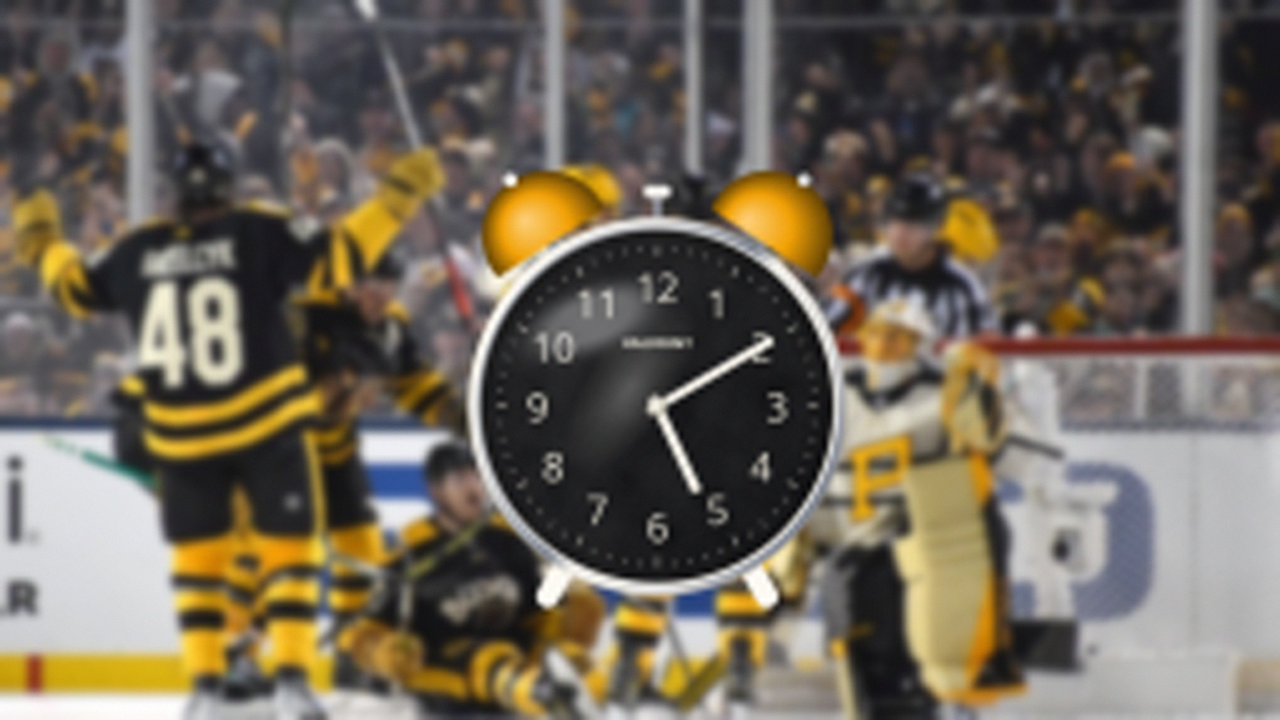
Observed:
{"hour": 5, "minute": 10}
